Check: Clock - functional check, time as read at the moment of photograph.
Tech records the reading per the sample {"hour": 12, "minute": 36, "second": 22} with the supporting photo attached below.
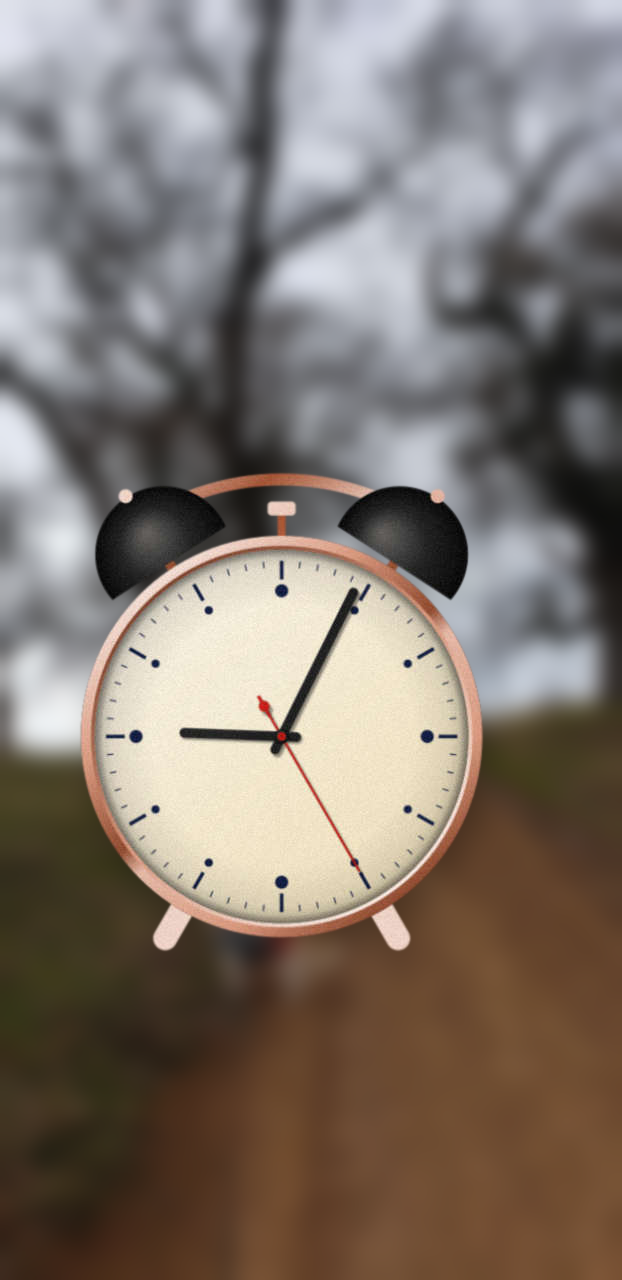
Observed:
{"hour": 9, "minute": 4, "second": 25}
